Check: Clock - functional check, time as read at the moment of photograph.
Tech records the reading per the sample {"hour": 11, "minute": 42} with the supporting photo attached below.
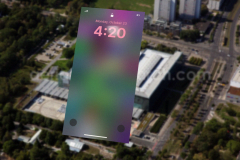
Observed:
{"hour": 4, "minute": 20}
